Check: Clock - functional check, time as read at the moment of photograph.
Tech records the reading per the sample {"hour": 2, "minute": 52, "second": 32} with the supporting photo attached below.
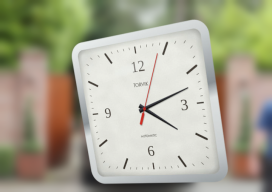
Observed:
{"hour": 4, "minute": 12, "second": 4}
